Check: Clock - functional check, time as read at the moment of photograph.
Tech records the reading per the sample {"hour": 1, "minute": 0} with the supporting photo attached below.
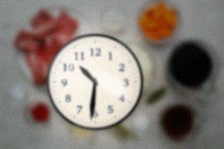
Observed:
{"hour": 10, "minute": 31}
